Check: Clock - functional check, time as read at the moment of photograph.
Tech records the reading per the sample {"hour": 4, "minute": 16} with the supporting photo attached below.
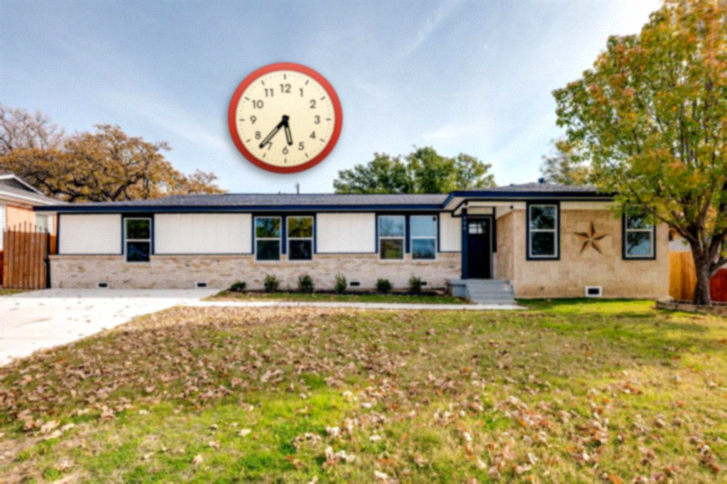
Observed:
{"hour": 5, "minute": 37}
